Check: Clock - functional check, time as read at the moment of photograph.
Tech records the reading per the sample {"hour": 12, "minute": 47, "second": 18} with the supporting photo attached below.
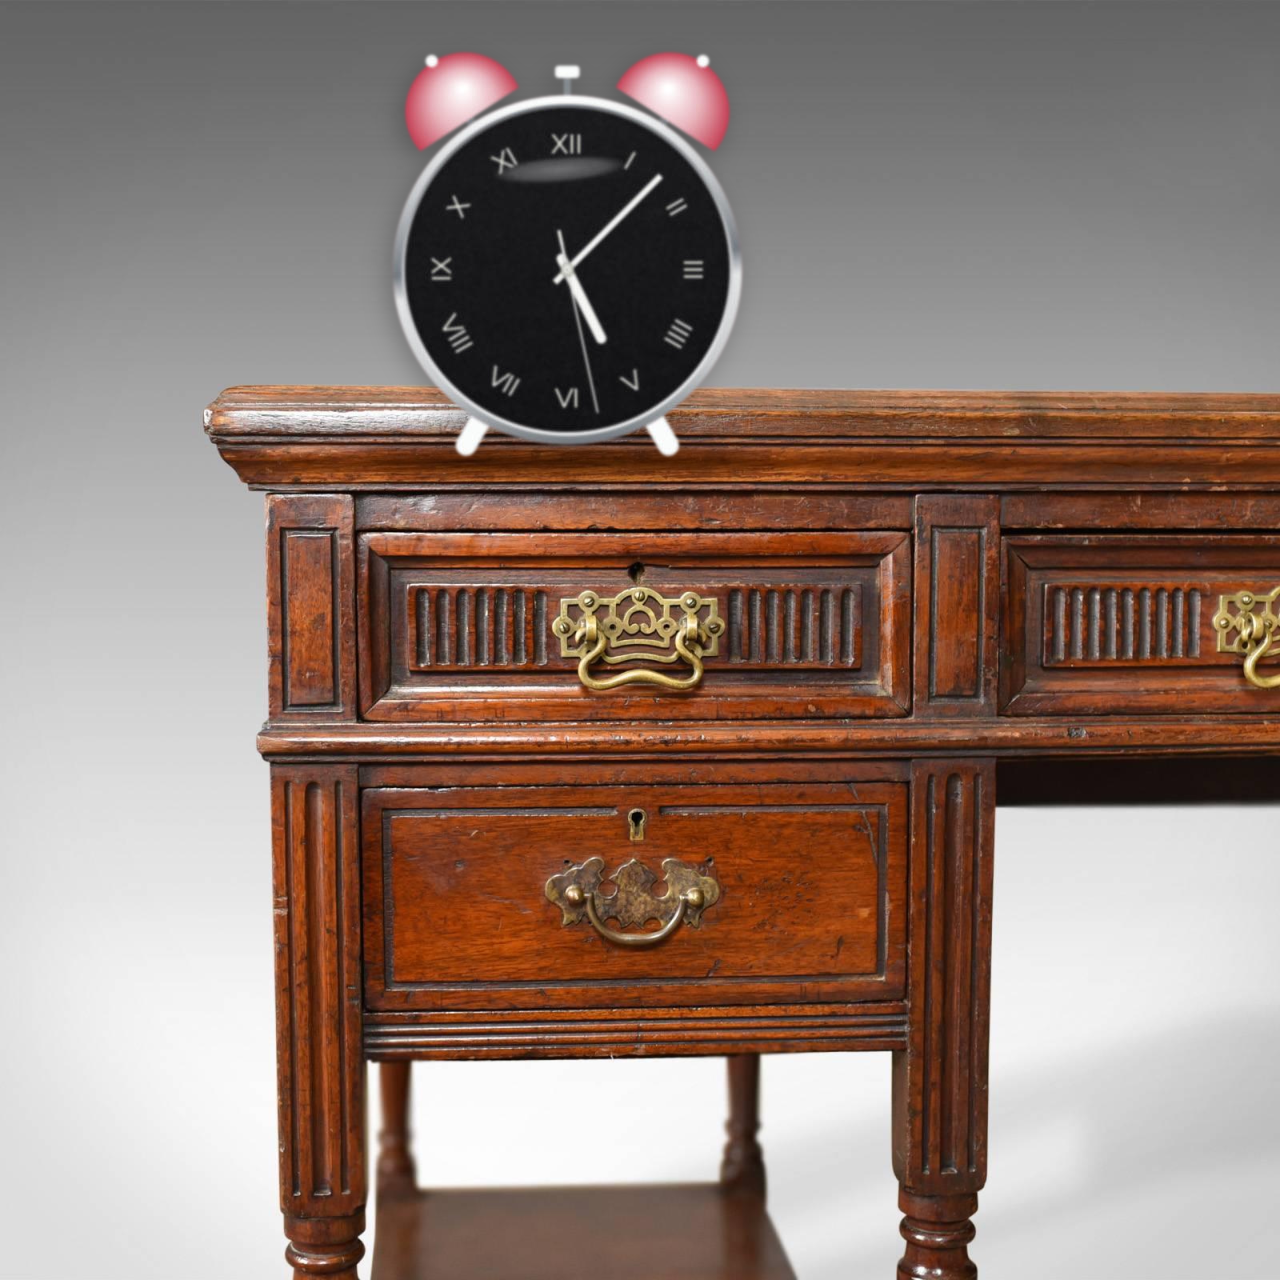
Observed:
{"hour": 5, "minute": 7, "second": 28}
